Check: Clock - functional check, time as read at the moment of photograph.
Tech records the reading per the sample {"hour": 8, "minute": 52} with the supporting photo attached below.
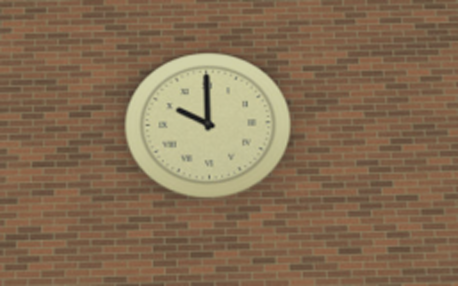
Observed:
{"hour": 10, "minute": 0}
